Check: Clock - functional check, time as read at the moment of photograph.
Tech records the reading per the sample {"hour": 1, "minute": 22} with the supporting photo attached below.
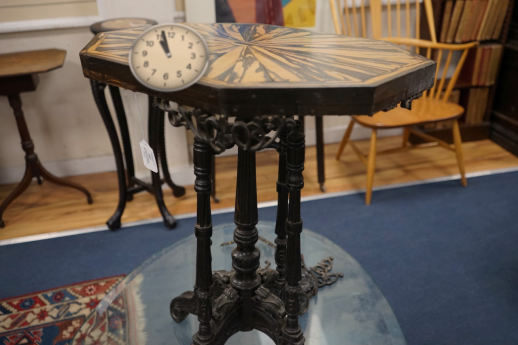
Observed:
{"hour": 10, "minute": 57}
